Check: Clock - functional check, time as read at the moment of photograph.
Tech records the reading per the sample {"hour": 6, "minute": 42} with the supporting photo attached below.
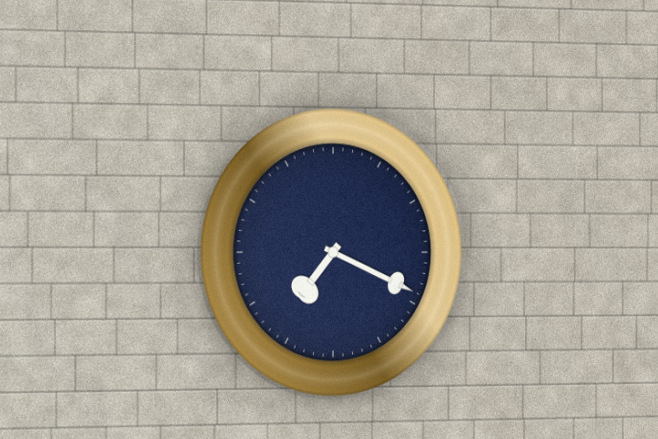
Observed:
{"hour": 7, "minute": 19}
